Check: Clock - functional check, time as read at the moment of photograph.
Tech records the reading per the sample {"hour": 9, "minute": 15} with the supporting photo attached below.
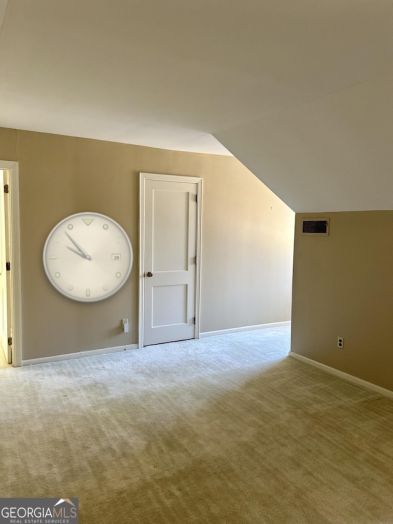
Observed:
{"hour": 9, "minute": 53}
